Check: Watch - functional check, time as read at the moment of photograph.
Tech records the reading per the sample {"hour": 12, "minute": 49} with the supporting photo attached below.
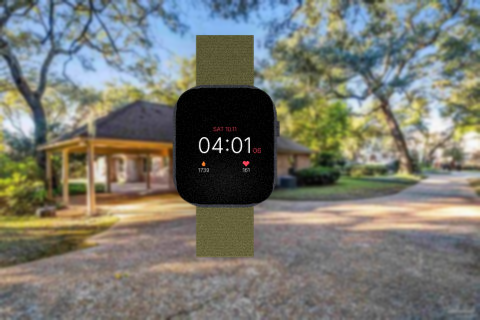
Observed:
{"hour": 4, "minute": 1}
